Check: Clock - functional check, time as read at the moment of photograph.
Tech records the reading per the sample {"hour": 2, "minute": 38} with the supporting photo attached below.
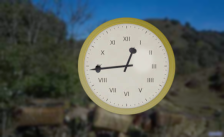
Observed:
{"hour": 12, "minute": 44}
